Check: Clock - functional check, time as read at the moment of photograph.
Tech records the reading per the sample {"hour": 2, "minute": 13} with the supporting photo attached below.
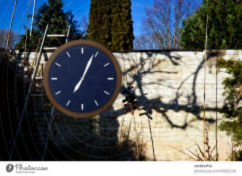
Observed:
{"hour": 7, "minute": 4}
